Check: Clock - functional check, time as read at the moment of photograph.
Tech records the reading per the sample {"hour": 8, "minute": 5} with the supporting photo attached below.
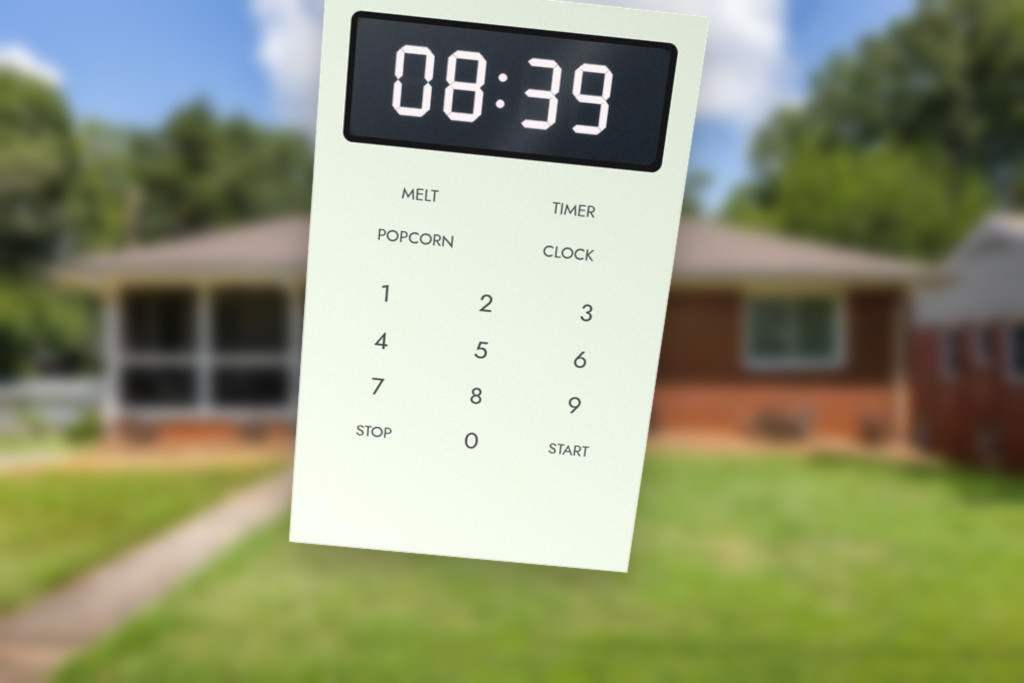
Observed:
{"hour": 8, "minute": 39}
